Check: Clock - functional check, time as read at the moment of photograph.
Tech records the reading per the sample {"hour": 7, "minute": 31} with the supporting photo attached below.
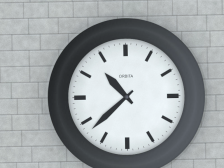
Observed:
{"hour": 10, "minute": 38}
